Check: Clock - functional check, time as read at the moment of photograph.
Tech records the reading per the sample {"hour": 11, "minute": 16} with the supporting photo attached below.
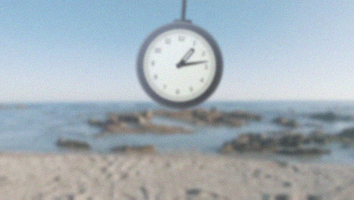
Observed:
{"hour": 1, "minute": 13}
